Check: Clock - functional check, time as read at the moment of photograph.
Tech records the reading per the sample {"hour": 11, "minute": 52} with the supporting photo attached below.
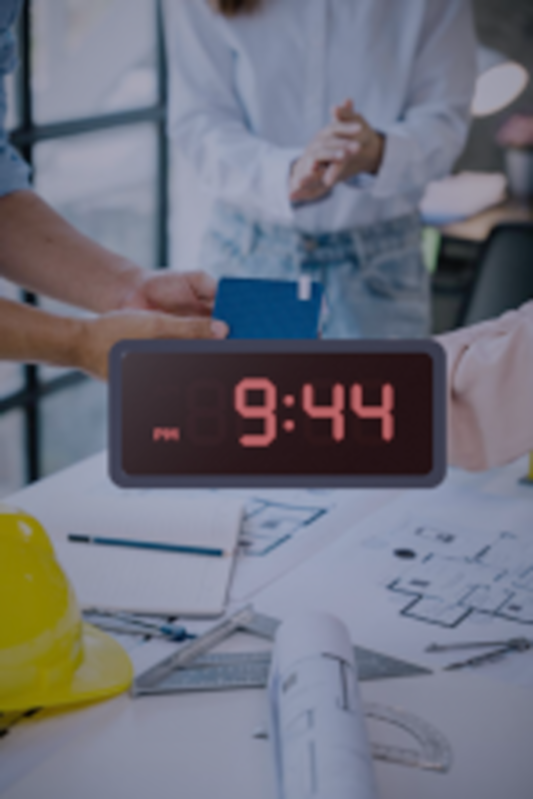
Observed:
{"hour": 9, "minute": 44}
